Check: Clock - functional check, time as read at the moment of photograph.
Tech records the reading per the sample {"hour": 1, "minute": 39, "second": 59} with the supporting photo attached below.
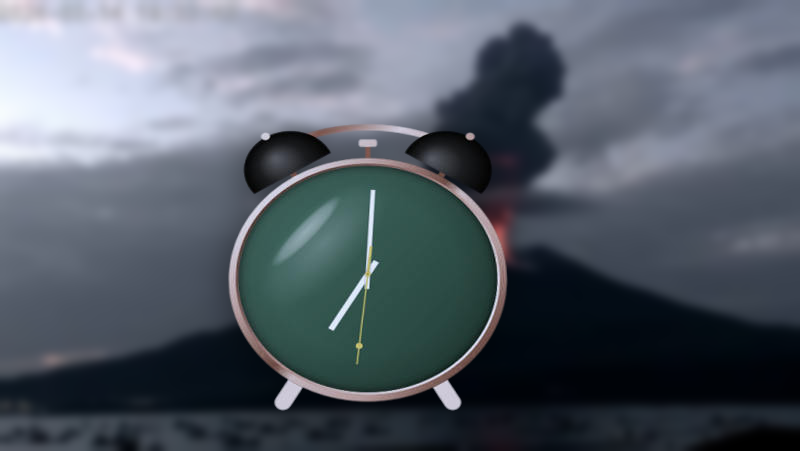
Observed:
{"hour": 7, "minute": 0, "second": 31}
